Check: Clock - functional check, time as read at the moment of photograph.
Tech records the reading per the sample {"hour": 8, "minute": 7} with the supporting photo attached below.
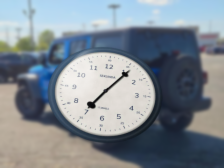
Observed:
{"hour": 7, "minute": 6}
